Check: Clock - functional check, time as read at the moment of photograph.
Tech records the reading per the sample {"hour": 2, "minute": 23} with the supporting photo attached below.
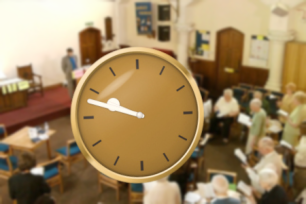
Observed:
{"hour": 9, "minute": 48}
